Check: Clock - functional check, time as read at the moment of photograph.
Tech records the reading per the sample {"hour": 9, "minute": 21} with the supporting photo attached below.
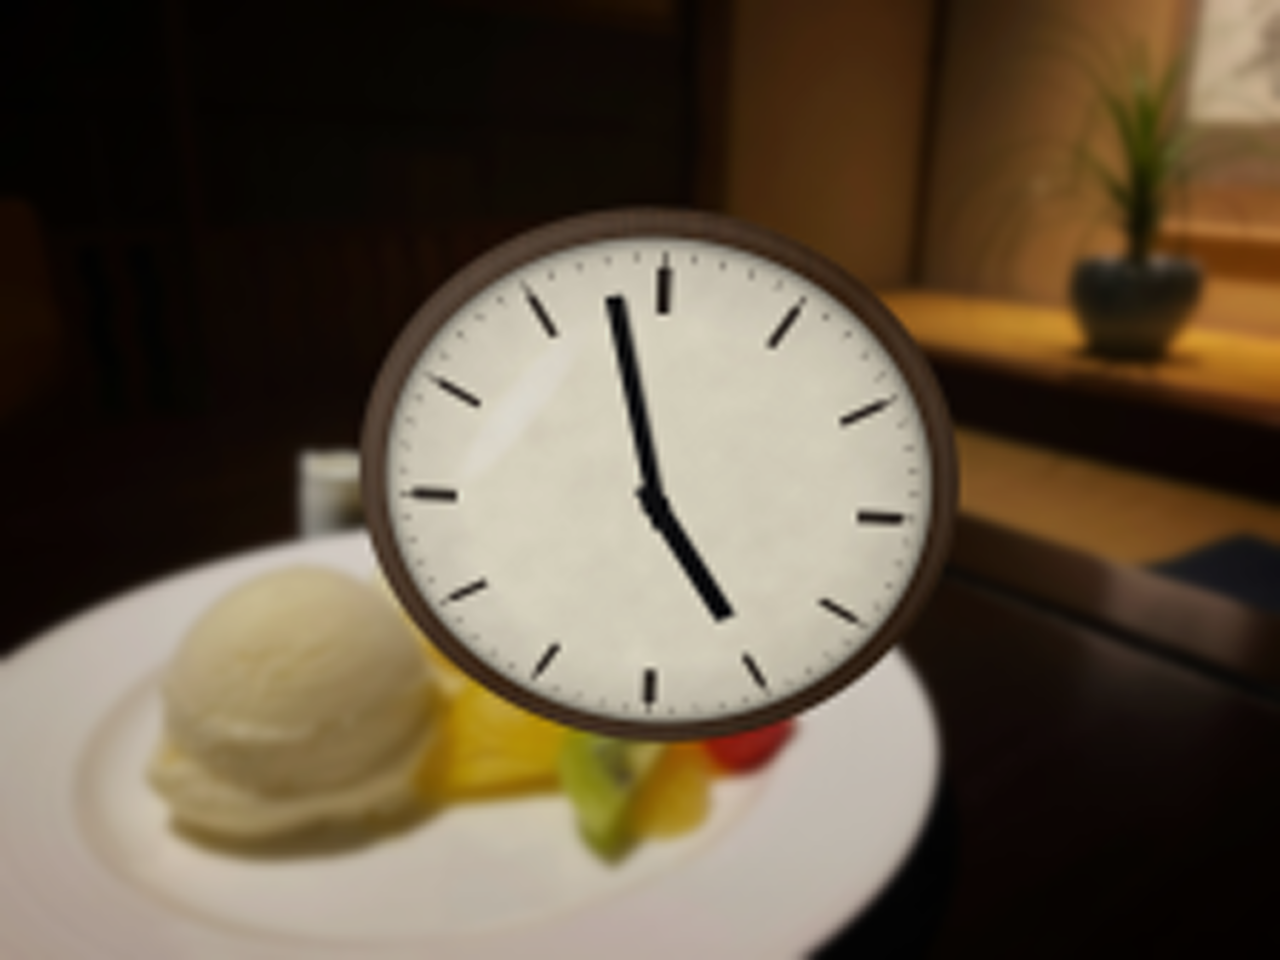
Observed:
{"hour": 4, "minute": 58}
